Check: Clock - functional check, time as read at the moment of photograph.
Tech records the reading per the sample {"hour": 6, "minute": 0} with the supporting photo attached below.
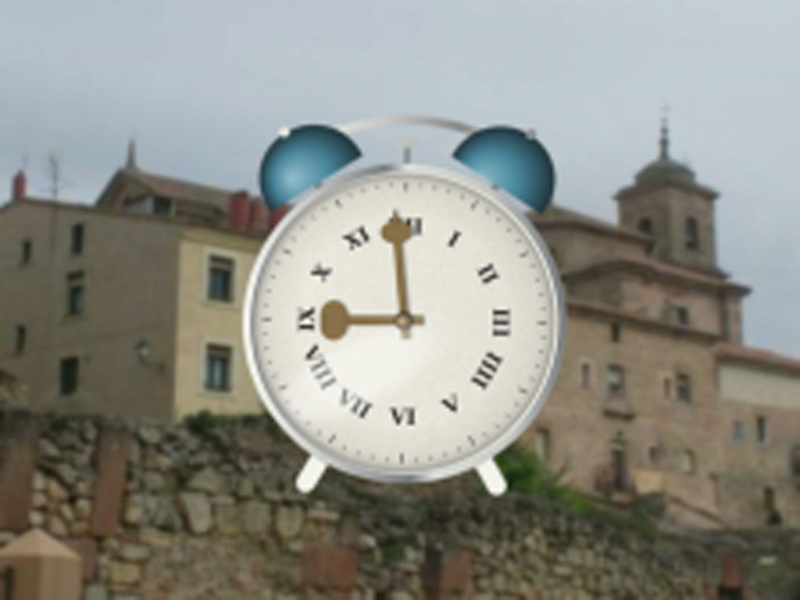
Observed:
{"hour": 8, "minute": 59}
